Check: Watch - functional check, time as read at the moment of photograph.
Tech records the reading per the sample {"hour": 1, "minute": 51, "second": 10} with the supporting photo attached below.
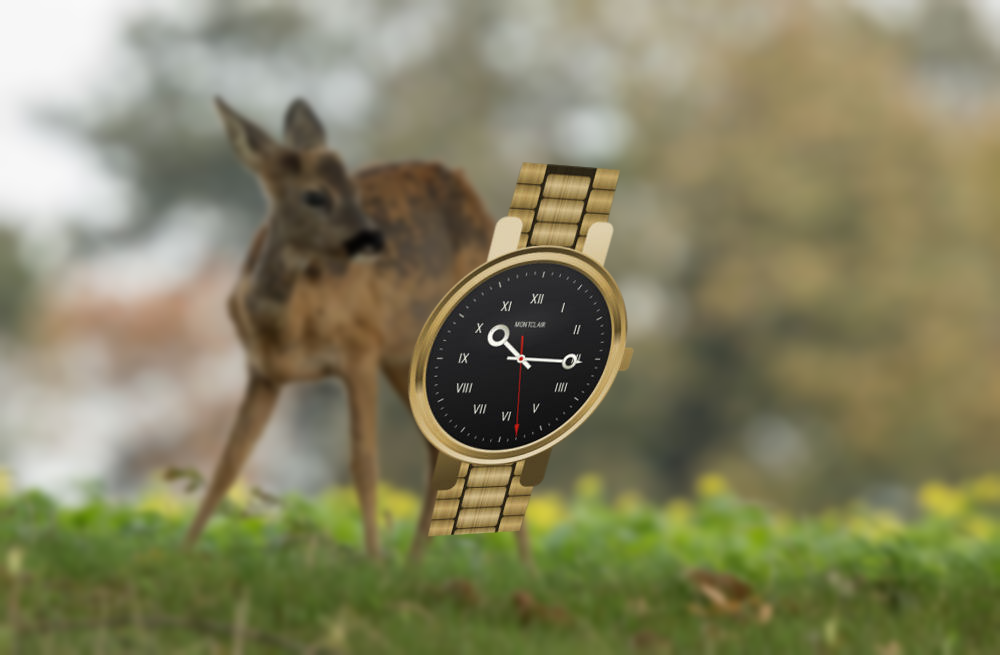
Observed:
{"hour": 10, "minute": 15, "second": 28}
